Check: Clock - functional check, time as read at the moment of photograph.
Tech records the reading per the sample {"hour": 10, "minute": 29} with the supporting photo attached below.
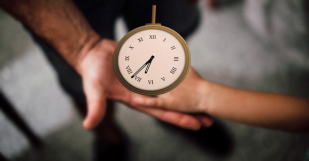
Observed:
{"hour": 6, "minute": 37}
